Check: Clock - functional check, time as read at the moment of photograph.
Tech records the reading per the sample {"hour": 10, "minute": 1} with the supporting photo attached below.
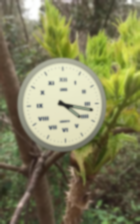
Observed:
{"hour": 4, "minute": 17}
